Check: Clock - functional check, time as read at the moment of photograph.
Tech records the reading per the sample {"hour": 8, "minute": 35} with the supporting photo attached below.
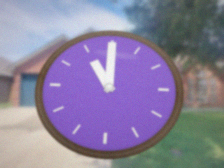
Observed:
{"hour": 11, "minute": 0}
